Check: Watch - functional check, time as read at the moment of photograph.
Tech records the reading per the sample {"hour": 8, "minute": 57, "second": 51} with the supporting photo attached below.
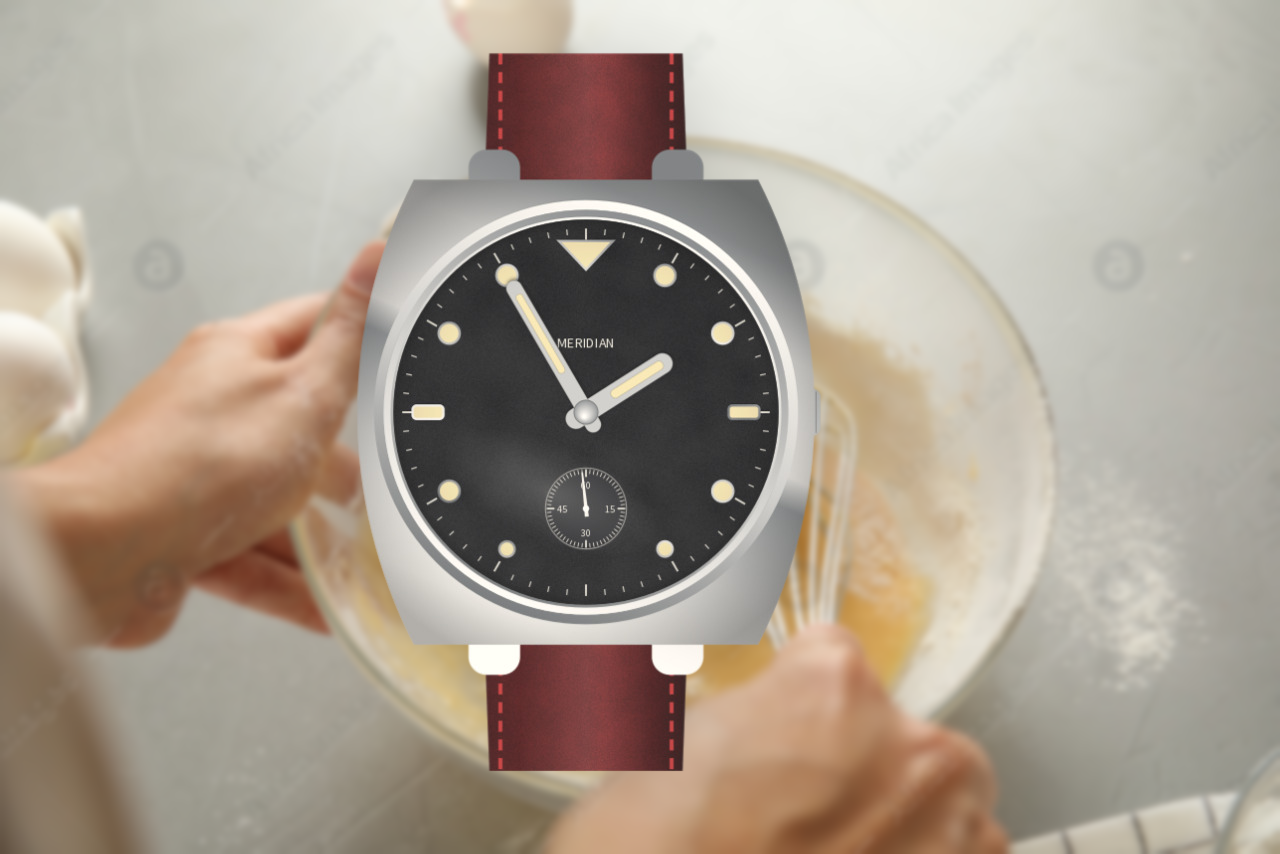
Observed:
{"hour": 1, "minute": 54, "second": 59}
